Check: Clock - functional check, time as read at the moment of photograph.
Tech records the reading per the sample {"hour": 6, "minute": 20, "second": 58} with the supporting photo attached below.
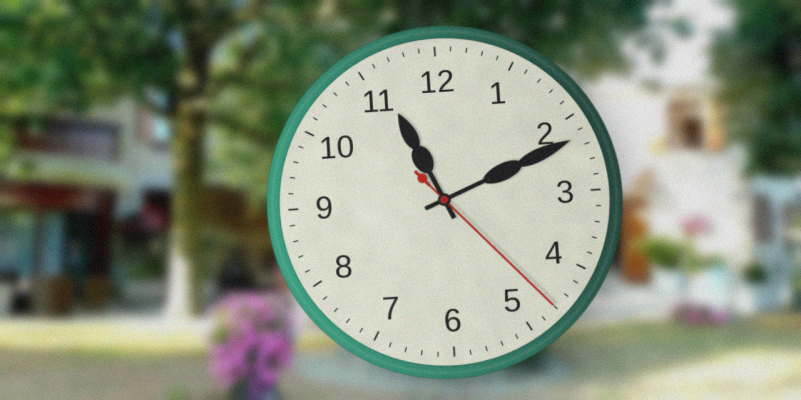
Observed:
{"hour": 11, "minute": 11, "second": 23}
